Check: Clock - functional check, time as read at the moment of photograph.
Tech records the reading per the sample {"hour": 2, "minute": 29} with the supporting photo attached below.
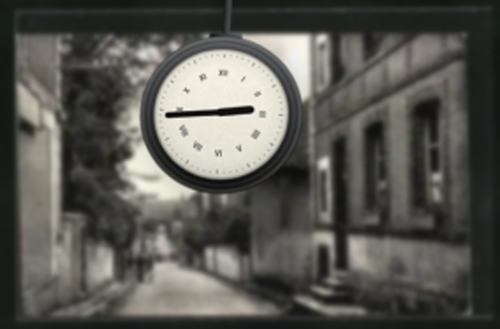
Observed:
{"hour": 2, "minute": 44}
